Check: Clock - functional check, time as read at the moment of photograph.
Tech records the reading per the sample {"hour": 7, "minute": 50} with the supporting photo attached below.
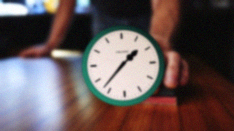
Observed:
{"hour": 1, "minute": 37}
